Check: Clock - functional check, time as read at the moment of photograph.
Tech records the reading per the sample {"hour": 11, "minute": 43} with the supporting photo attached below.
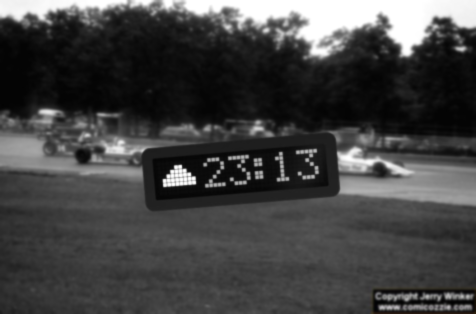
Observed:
{"hour": 23, "minute": 13}
